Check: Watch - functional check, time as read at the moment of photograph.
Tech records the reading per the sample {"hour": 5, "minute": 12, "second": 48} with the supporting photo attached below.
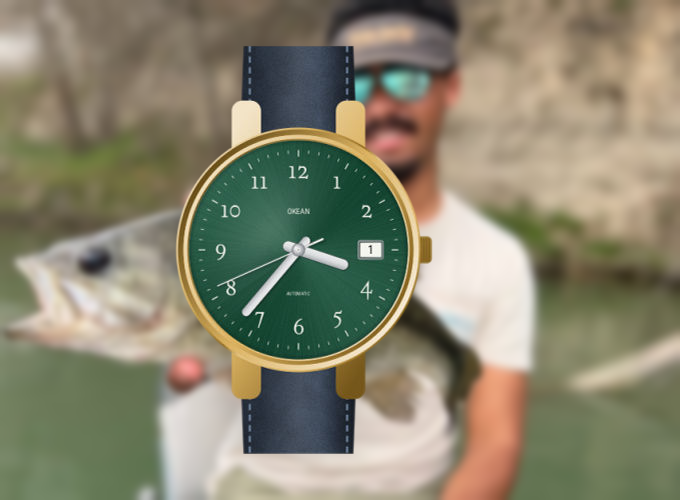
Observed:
{"hour": 3, "minute": 36, "second": 41}
